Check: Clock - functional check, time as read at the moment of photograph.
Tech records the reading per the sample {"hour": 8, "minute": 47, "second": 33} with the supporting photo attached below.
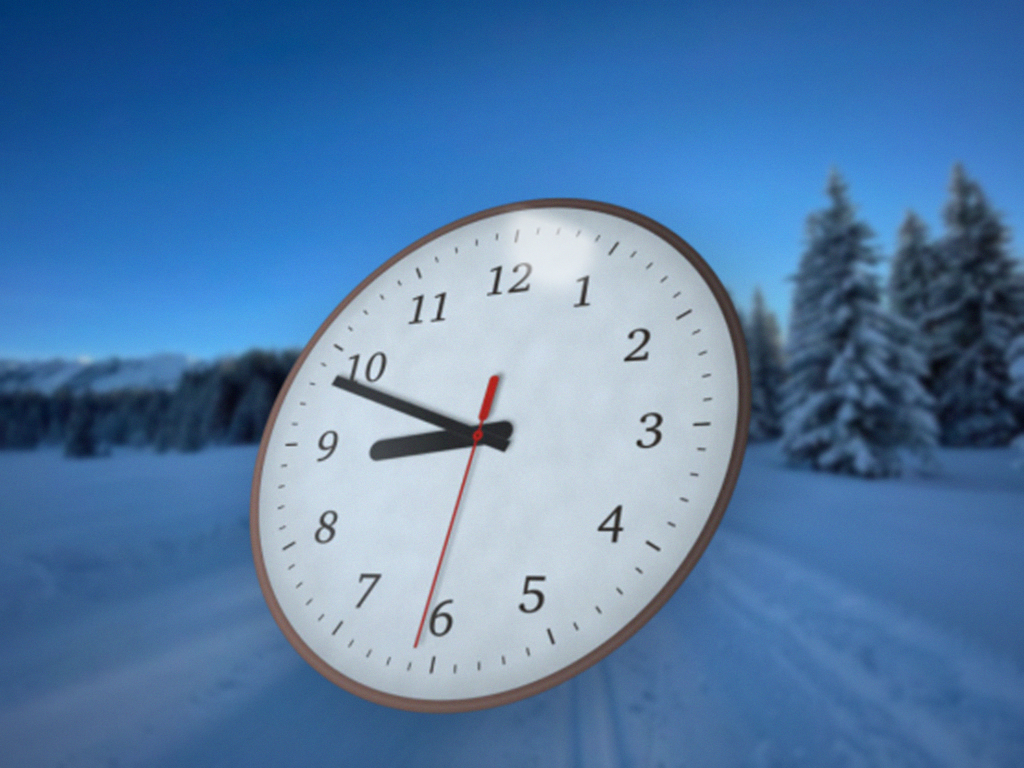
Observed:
{"hour": 8, "minute": 48, "second": 31}
